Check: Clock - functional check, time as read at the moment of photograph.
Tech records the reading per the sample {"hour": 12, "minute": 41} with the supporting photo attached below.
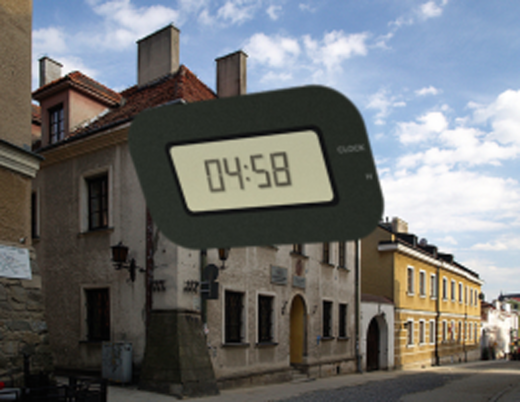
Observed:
{"hour": 4, "minute": 58}
